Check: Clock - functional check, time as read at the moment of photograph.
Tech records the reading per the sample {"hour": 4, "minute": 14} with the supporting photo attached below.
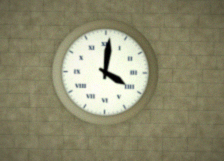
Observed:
{"hour": 4, "minute": 1}
